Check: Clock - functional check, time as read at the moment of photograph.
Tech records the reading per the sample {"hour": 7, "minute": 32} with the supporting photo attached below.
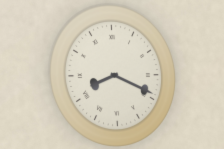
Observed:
{"hour": 8, "minute": 19}
